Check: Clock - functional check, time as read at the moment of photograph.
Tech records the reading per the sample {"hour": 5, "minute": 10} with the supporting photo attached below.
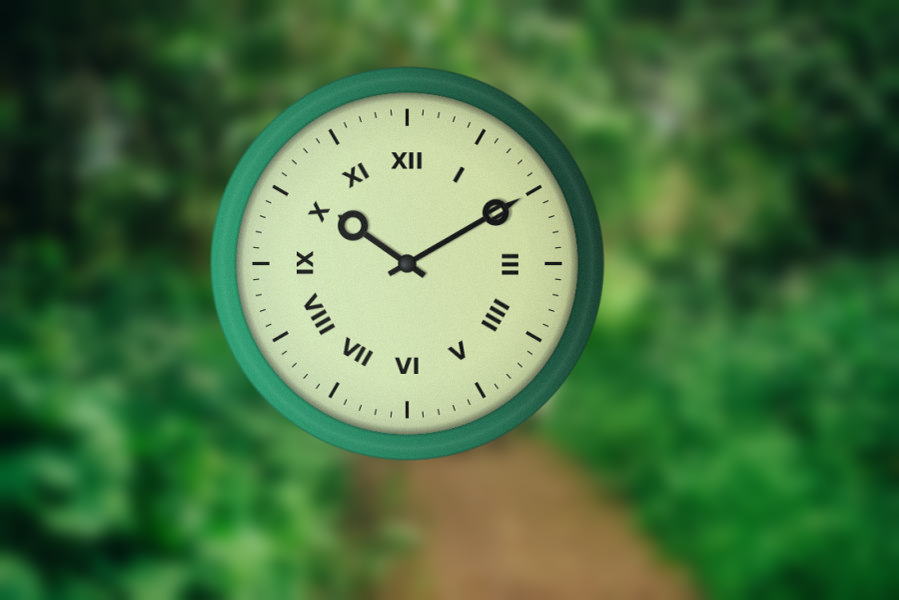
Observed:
{"hour": 10, "minute": 10}
